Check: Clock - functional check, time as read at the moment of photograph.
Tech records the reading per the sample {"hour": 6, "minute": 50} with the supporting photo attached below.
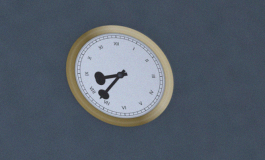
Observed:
{"hour": 8, "minute": 37}
